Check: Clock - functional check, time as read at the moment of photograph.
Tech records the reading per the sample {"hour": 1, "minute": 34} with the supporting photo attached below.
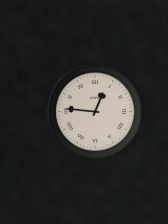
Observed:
{"hour": 12, "minute": 46}
